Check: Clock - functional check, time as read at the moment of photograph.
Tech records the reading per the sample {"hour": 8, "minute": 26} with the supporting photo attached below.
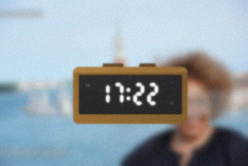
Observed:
{"hour": 17, "minute": 22}
